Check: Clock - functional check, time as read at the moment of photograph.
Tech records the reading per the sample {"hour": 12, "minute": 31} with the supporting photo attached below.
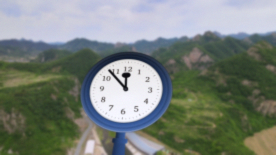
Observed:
{"hour": 11, "minute": 53}
